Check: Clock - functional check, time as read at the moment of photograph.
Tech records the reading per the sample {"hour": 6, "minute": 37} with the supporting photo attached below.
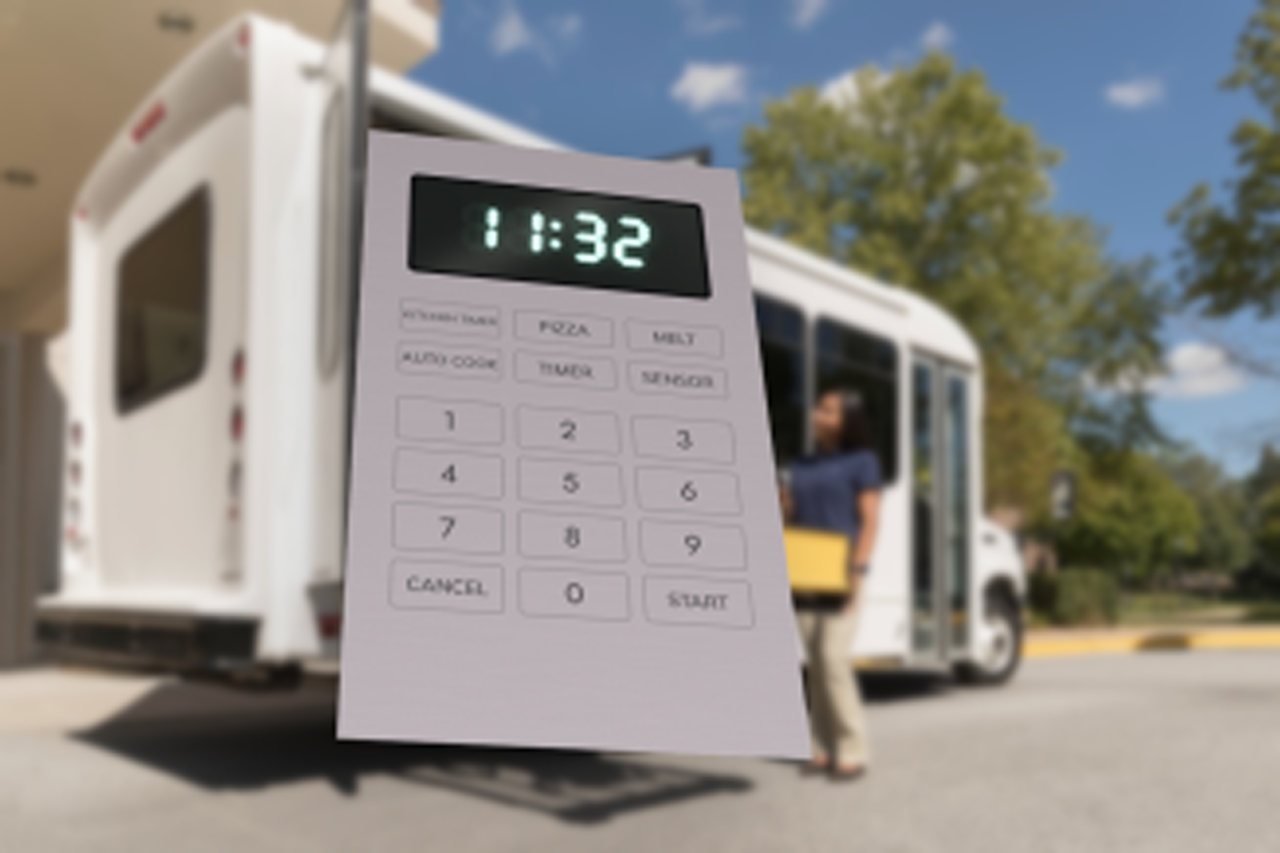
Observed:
{"hour": 11, "minute": 32}
